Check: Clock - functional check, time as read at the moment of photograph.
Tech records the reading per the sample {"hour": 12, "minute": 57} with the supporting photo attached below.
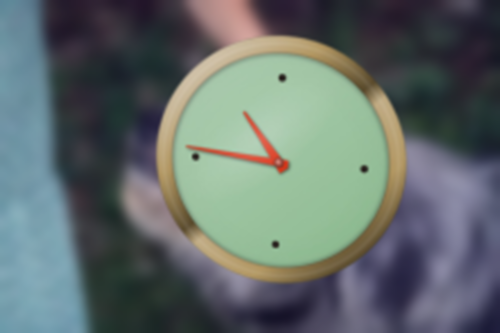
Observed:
{"hour": 10, "minute": 46}
